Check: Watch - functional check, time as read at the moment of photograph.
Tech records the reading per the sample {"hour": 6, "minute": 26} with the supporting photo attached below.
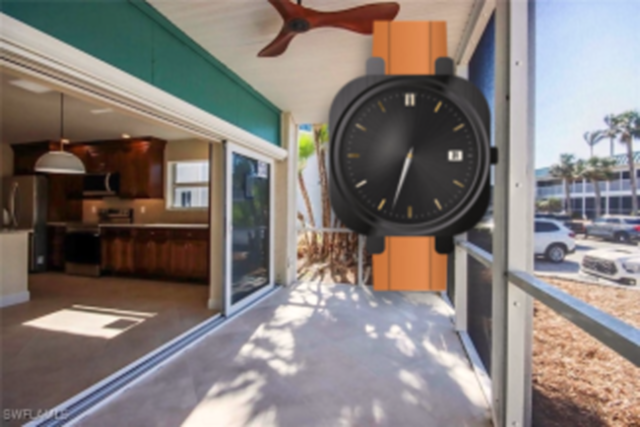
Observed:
{"hour": 6, "minute": 33}
